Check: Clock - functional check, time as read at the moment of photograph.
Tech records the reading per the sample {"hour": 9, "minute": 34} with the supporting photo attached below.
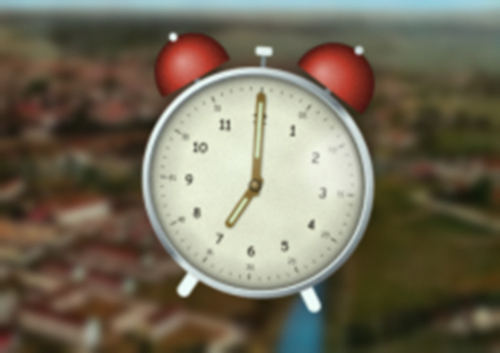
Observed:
{"hour": 7, "minute": 0}
